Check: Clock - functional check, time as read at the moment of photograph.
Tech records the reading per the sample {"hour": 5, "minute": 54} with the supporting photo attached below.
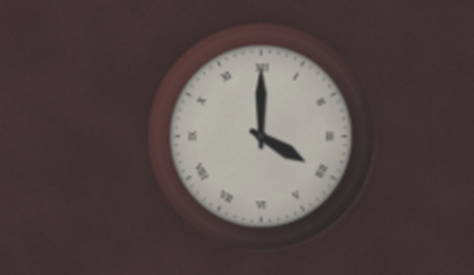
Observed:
{"hour": 4, "minute": 0}
